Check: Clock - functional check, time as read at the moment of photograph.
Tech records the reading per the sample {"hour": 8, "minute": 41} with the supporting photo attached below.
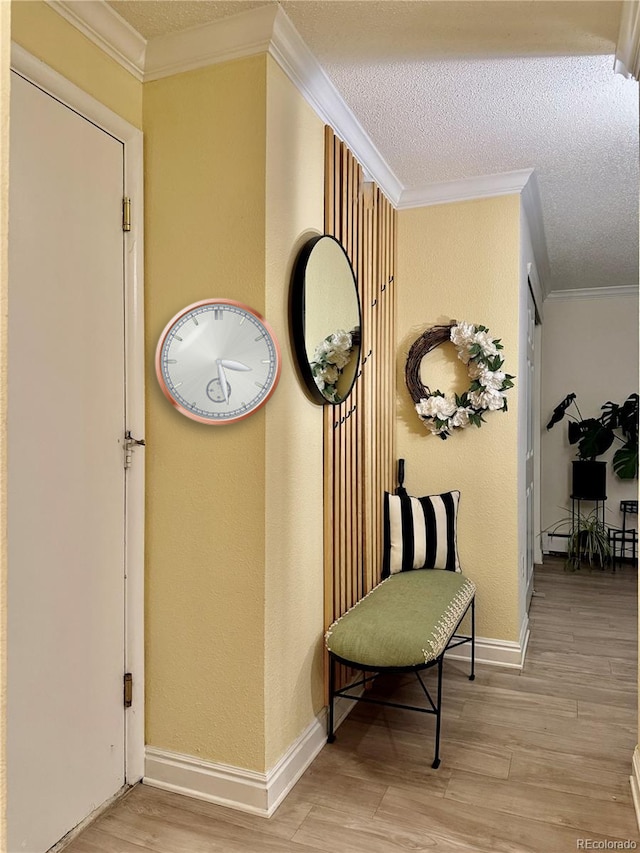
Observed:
{"hour": 3, "minute": 28}
